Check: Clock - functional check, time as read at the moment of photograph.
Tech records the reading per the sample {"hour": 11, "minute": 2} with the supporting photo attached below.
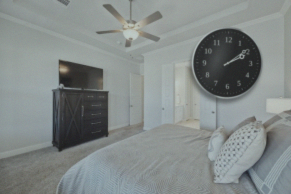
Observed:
{"hour": 2, "minute": 9}
